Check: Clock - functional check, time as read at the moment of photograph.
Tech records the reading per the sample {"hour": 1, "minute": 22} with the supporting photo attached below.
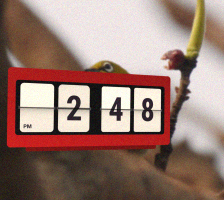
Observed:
{"hour": 2, "minute": 48}
